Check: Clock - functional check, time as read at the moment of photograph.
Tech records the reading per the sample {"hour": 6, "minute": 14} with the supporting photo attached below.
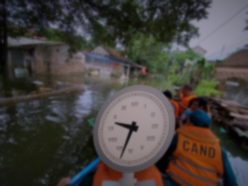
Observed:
{"hour": 9, "minute": 33}
